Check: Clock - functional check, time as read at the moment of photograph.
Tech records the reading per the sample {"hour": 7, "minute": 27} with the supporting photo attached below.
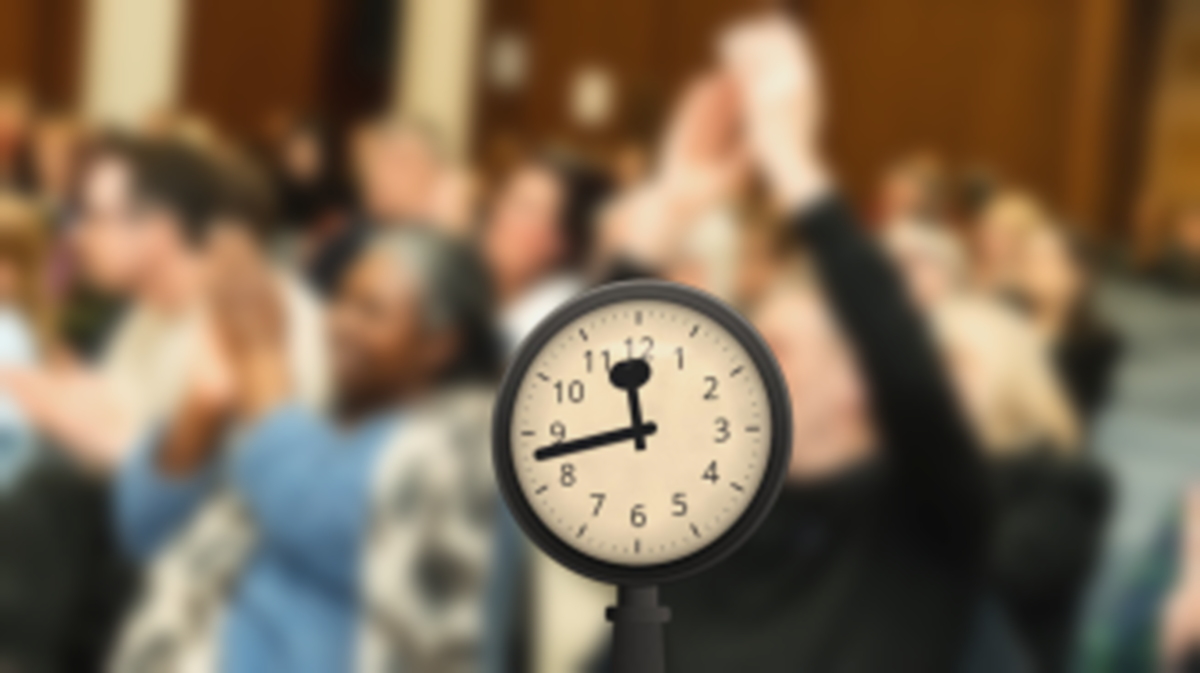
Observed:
{"hour": 11, "minute": 43}
